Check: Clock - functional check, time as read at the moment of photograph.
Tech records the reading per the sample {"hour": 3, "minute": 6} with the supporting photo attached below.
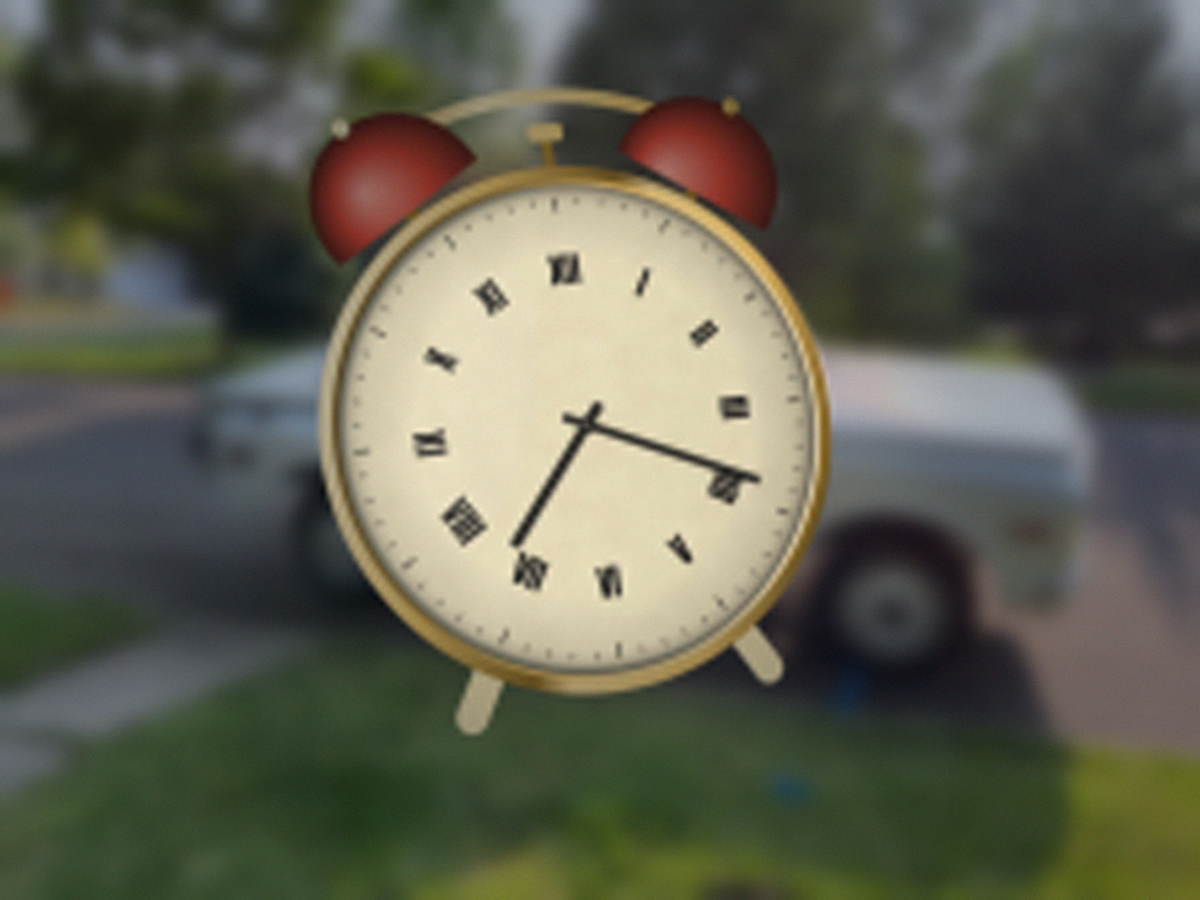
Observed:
{"hour": 7, "minute": 19}
